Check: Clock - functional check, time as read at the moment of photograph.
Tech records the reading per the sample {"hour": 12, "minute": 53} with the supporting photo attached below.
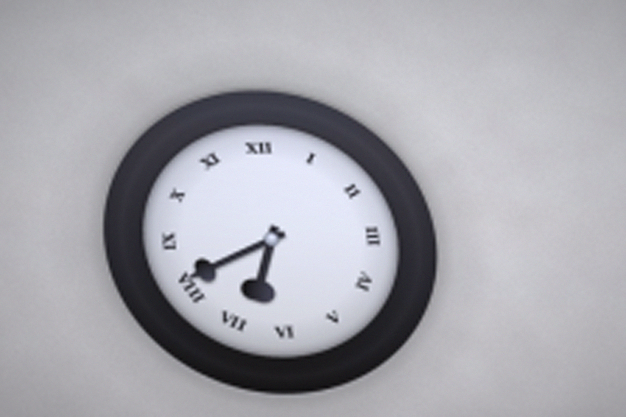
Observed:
{"hour": 6, "minute": 41}
